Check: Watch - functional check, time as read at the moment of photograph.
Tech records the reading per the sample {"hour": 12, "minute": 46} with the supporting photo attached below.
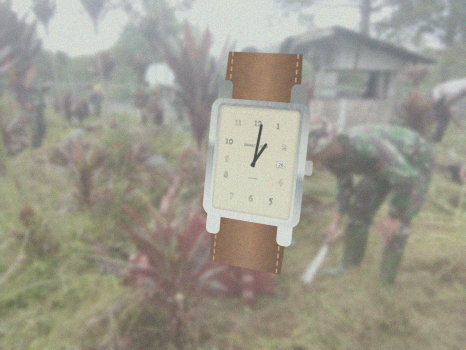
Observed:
{"hour": 1, "minute": 1}
